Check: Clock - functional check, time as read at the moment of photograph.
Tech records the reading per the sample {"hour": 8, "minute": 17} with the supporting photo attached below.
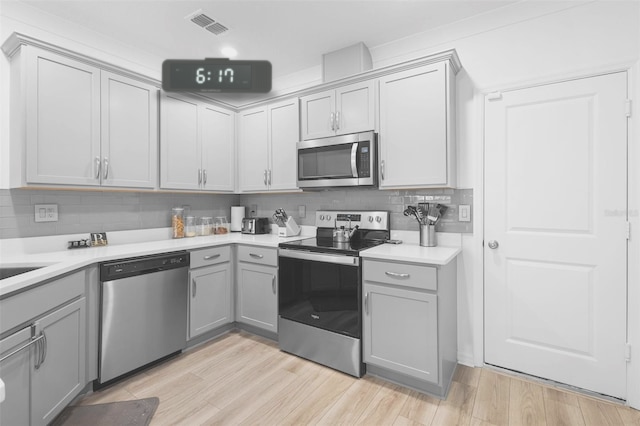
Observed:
{"hour": 6, "minute": 17}
